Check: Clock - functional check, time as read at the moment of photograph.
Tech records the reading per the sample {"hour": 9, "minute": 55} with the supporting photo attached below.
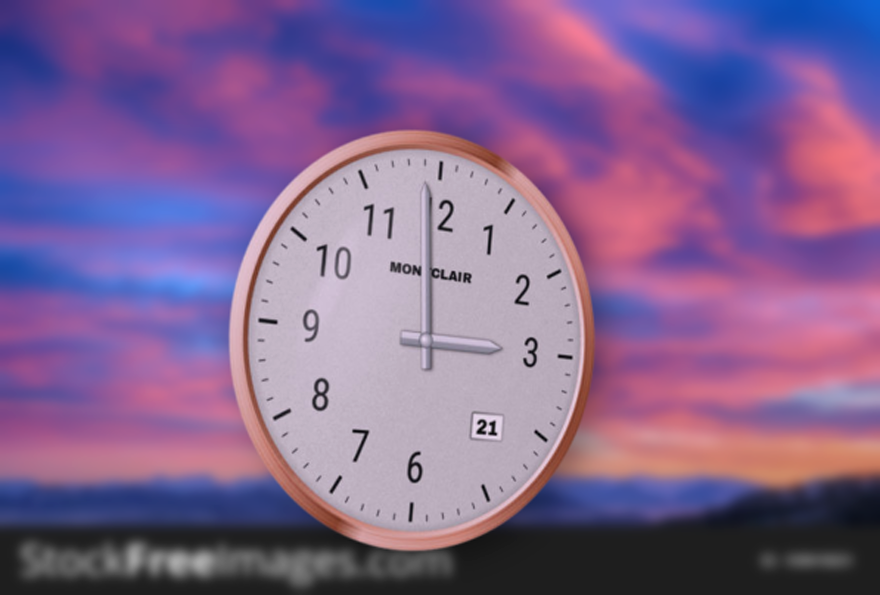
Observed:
{"hour": 2, "minute": 59}
